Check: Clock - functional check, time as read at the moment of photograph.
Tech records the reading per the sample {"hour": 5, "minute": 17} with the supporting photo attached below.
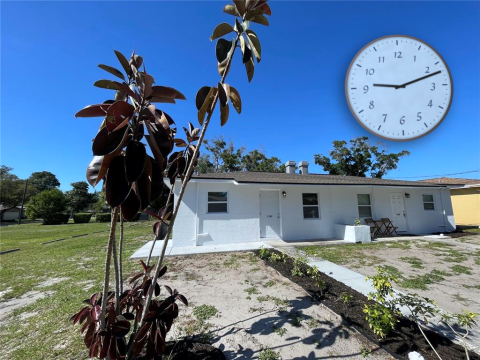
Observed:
{"hour": 9, "minute": 12}
